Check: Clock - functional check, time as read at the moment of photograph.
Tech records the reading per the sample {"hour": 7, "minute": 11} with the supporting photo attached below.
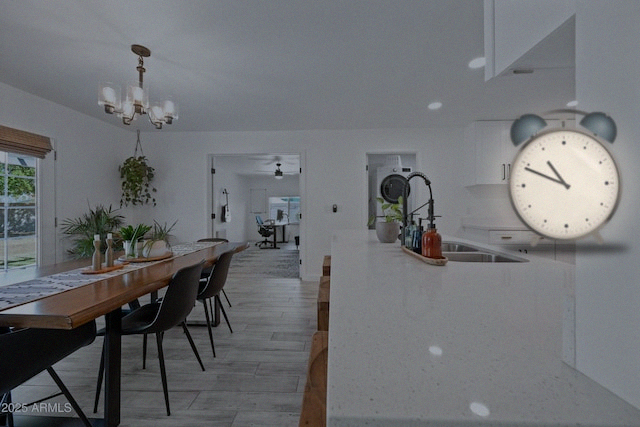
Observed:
{"hour": 10, "minute": 49}
